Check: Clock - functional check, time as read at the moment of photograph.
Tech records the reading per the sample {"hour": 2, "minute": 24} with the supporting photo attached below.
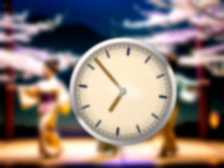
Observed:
{"hour": 6, "minute": 52}
